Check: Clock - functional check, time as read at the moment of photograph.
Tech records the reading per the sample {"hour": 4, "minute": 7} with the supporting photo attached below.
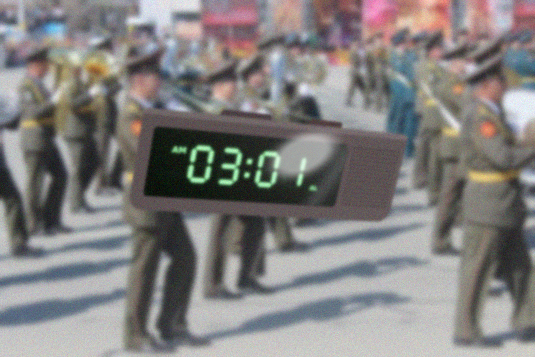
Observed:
{"hour": 3, "minute": 1}
